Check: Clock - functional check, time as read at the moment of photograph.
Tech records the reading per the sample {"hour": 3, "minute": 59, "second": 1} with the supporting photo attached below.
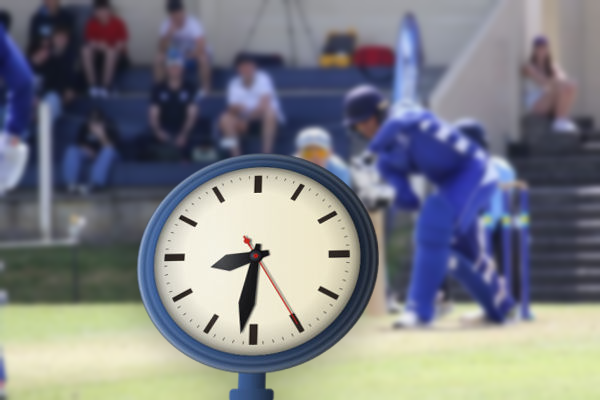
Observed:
{"hour": 8, "minute": 31, "second": 25}
